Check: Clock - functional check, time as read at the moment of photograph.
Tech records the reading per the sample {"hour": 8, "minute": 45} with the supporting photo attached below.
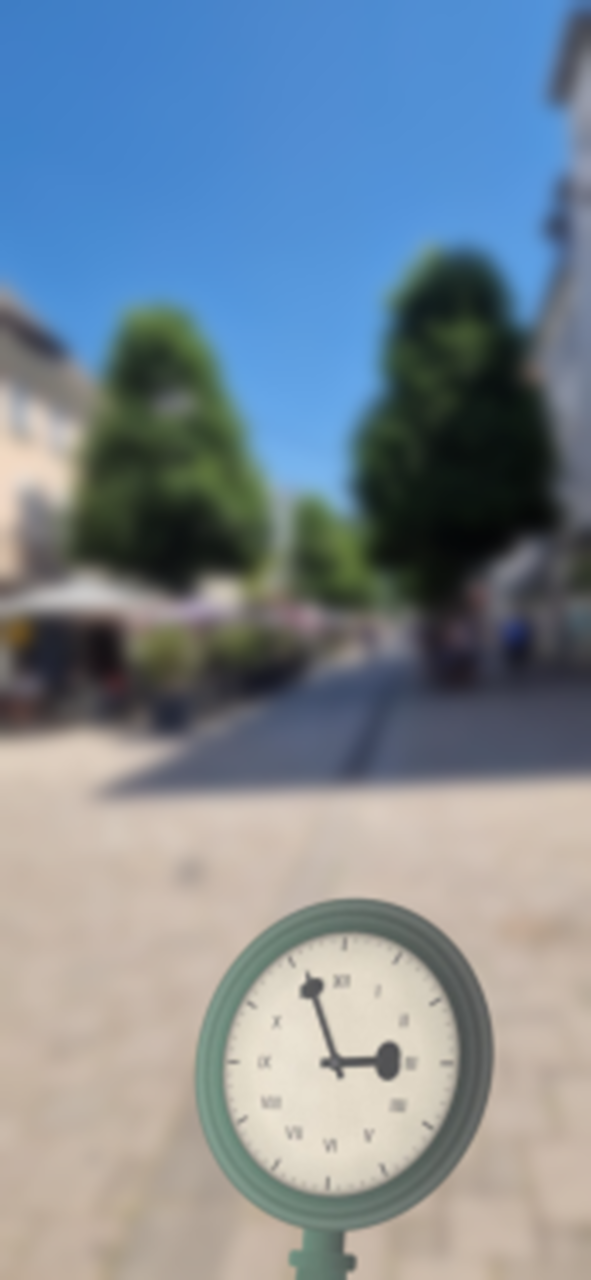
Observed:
{"hour": 2, "minute": 56}
